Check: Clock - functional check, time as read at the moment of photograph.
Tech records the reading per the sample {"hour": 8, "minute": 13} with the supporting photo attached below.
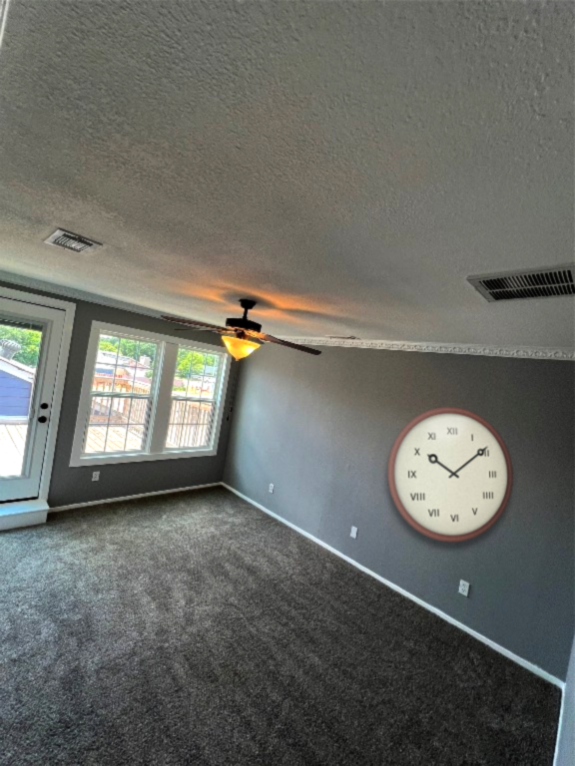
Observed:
{"hour": 10, "minute": 9}
